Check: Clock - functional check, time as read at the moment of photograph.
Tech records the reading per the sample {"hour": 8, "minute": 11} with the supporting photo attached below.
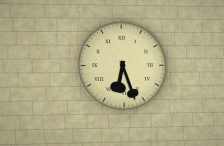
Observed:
{"hour": 6, "minute": 27}
